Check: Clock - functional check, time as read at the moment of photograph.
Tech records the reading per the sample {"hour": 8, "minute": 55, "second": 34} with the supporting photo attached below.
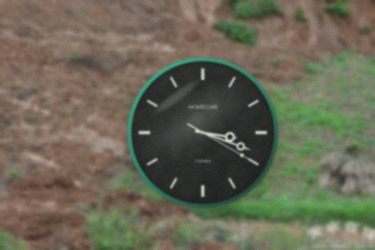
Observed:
{"hour": 3, "minute": 18, "second": 20}
